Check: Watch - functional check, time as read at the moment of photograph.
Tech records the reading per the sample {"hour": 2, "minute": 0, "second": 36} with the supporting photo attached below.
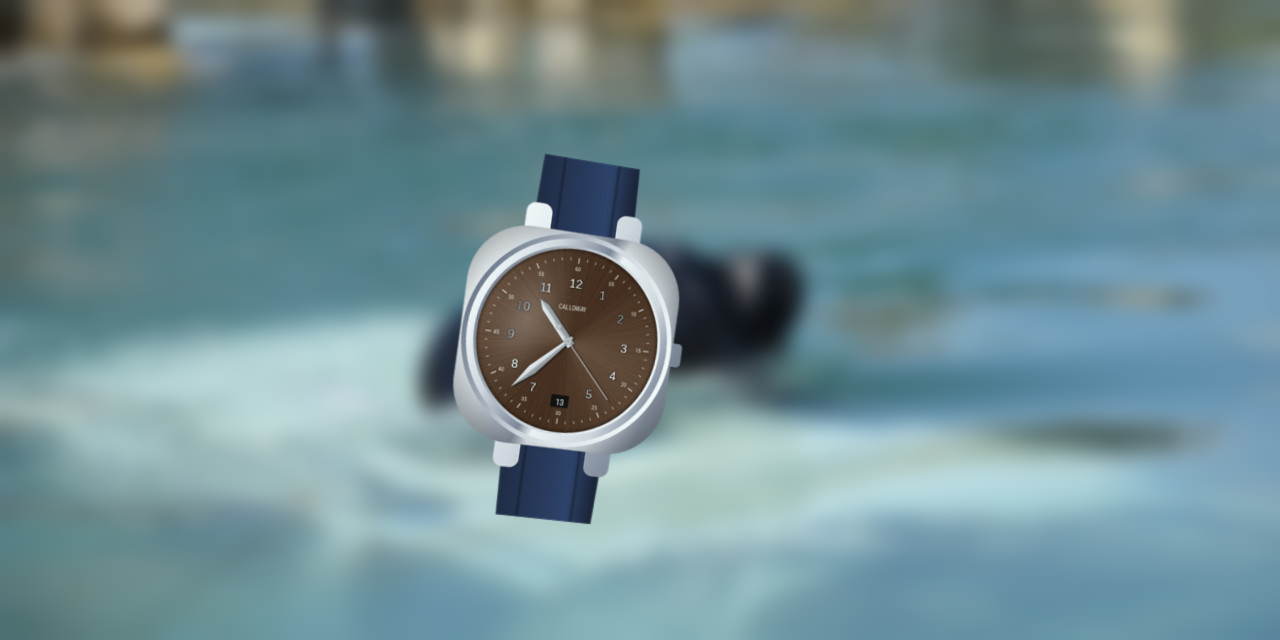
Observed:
{"hour": 10, "minute": 37, "second": 23}
